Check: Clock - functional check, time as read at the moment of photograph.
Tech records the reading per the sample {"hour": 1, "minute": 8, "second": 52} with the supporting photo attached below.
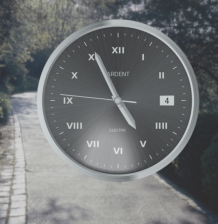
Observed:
{"hour": 4, "minute": 55, "second": 46}
